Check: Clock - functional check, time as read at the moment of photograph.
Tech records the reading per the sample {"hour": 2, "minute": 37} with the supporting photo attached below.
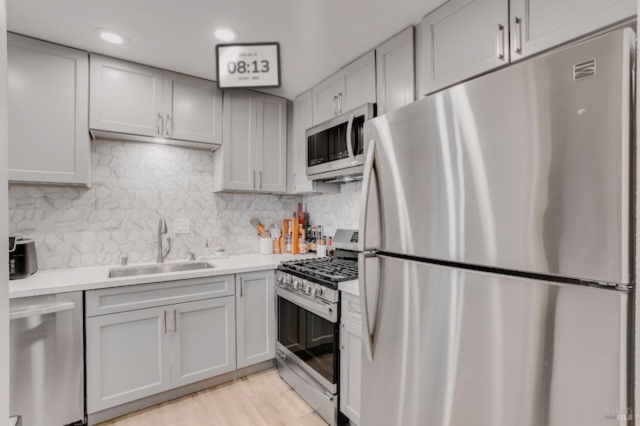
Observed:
{"hour": 8, "minute": 13}
